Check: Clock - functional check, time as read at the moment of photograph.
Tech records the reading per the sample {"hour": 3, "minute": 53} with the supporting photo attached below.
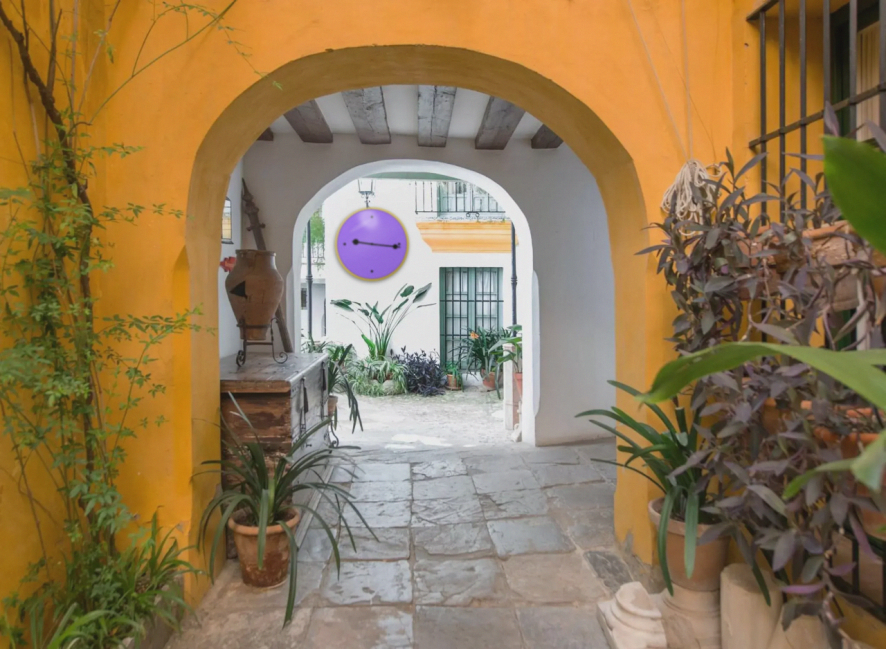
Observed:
{"hour": 9, "minute": 16}
